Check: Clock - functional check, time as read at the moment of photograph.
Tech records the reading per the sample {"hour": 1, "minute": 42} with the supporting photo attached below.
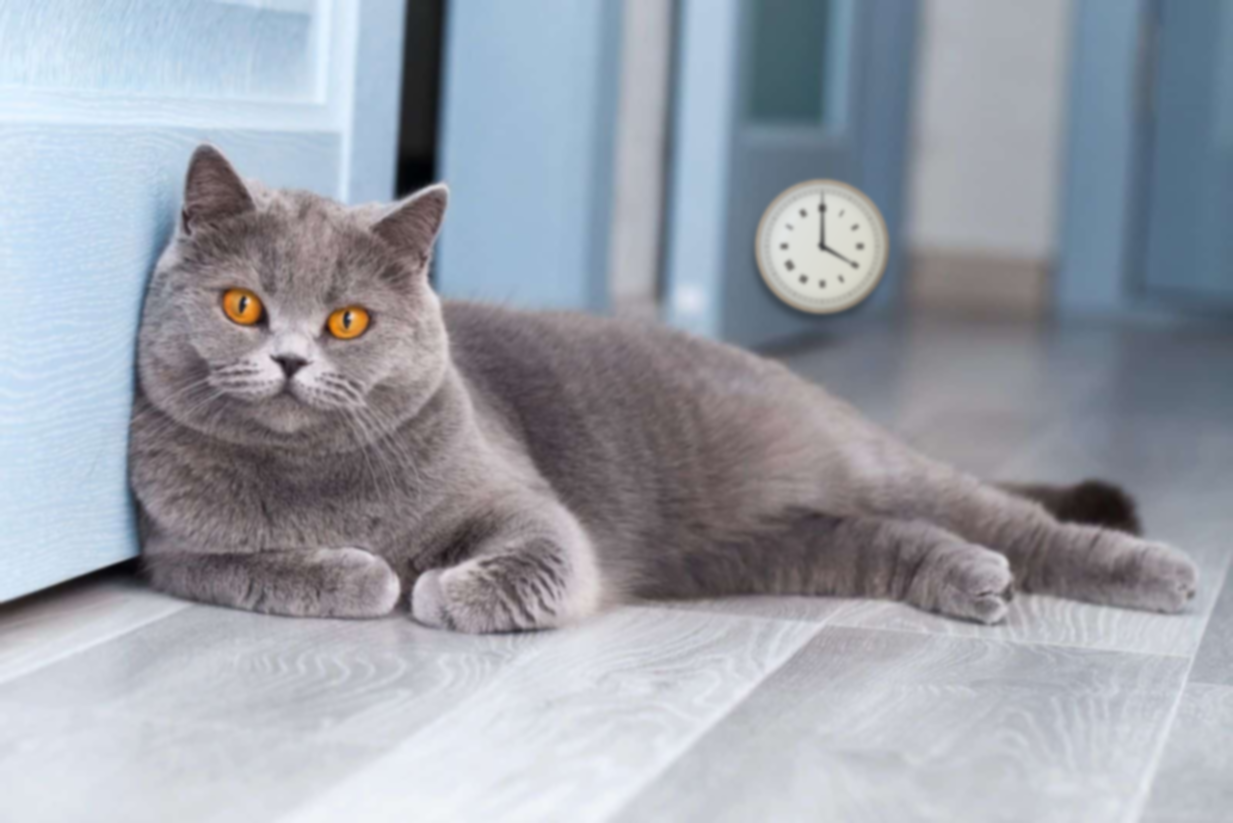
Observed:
{"hour": 4, "minute": 0}
